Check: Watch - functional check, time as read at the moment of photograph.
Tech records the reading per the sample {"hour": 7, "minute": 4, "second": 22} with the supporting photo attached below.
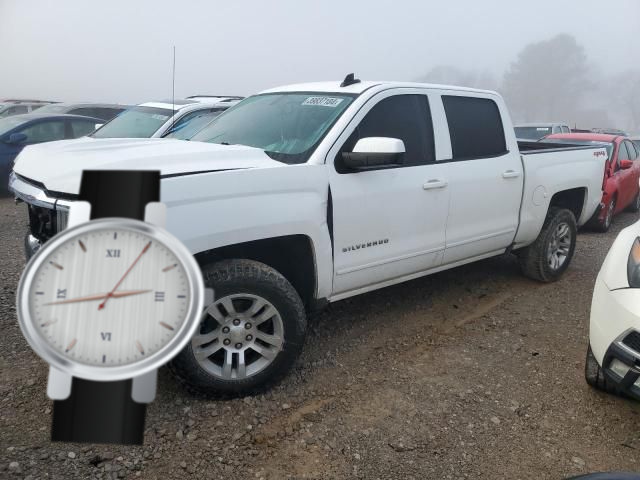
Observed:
{"hour": 2, "minute": 43, "second": 5}
